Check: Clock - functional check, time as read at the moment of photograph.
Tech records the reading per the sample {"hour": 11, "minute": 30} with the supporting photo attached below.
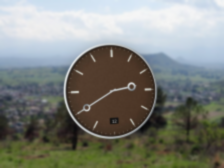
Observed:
{"hour": 2, "minute": 40}
